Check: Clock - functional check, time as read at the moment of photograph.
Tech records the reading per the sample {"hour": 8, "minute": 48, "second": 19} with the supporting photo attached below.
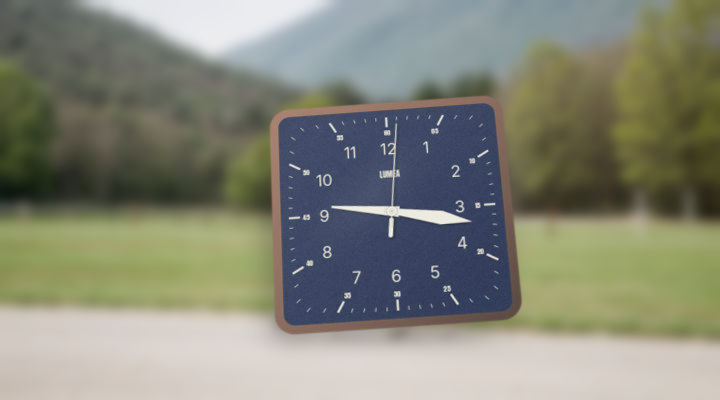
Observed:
{"hour": 9, "minute": 17, "second": 1}
